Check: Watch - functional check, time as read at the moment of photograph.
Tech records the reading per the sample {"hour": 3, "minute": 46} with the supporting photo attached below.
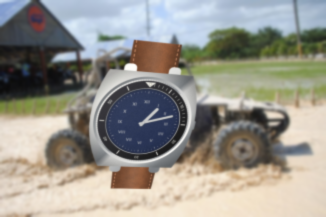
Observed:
{"hour": 1, "minute": 12}
